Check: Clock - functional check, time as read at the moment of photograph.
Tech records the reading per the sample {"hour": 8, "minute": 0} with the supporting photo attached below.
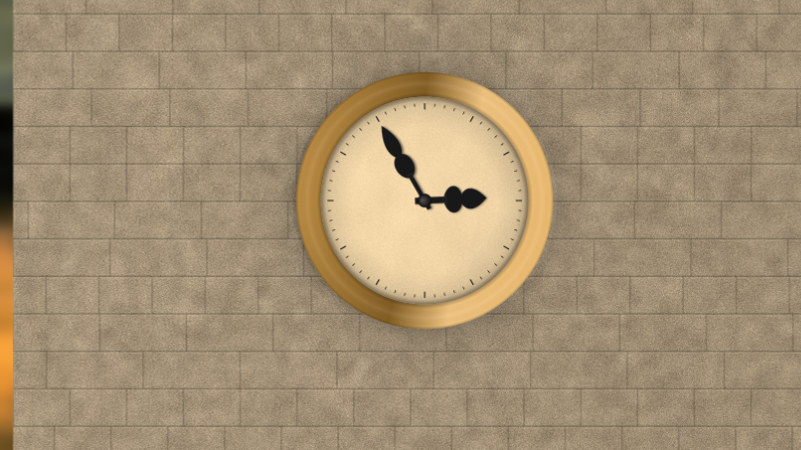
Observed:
{"hour": 2, "minute": 55}
